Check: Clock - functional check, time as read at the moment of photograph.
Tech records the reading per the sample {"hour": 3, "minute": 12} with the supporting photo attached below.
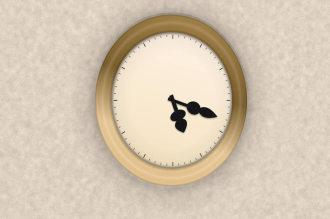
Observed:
{"hour": 5, "minute": 18}
